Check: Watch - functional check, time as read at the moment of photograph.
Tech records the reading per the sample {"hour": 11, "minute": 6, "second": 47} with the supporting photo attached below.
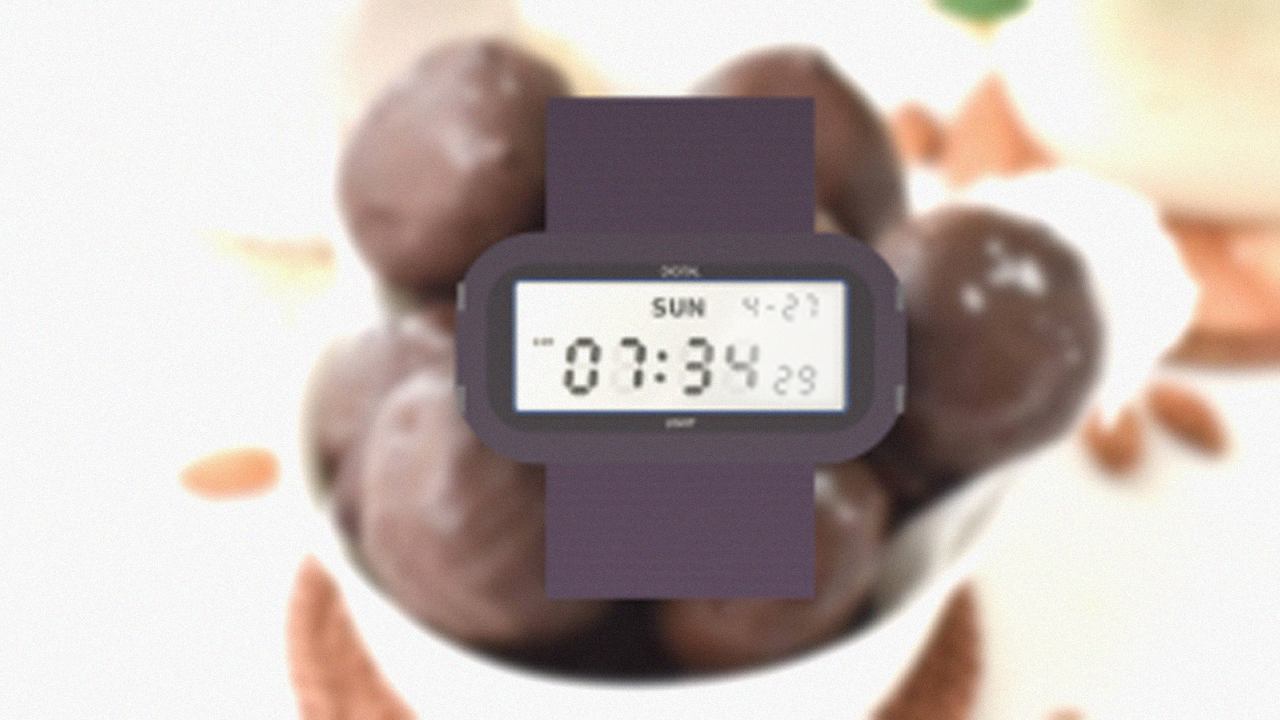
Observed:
{"hour": 7, "minute": 34, "second": 29}
